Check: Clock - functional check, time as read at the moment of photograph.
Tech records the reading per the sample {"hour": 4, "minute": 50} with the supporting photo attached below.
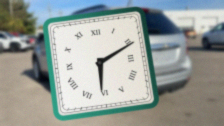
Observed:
{"hour": 6, "minute": 11}
